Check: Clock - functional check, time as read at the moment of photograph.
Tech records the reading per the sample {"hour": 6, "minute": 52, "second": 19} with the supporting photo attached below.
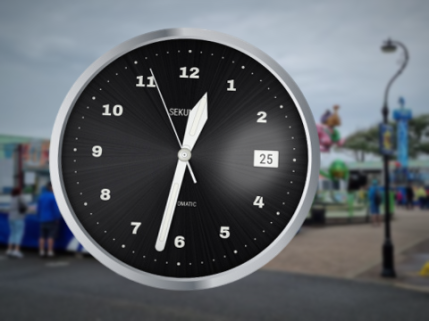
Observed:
{"hour": 12, "minute": 31, "second": 56}
